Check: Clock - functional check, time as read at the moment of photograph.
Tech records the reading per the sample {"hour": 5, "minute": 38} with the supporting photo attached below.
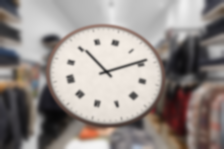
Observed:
{"hour": 10, "minute": 9}
